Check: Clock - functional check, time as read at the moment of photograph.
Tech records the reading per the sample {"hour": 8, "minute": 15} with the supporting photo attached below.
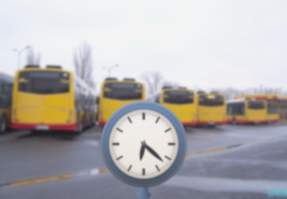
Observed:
{"hour": 6, "minute": 22}
